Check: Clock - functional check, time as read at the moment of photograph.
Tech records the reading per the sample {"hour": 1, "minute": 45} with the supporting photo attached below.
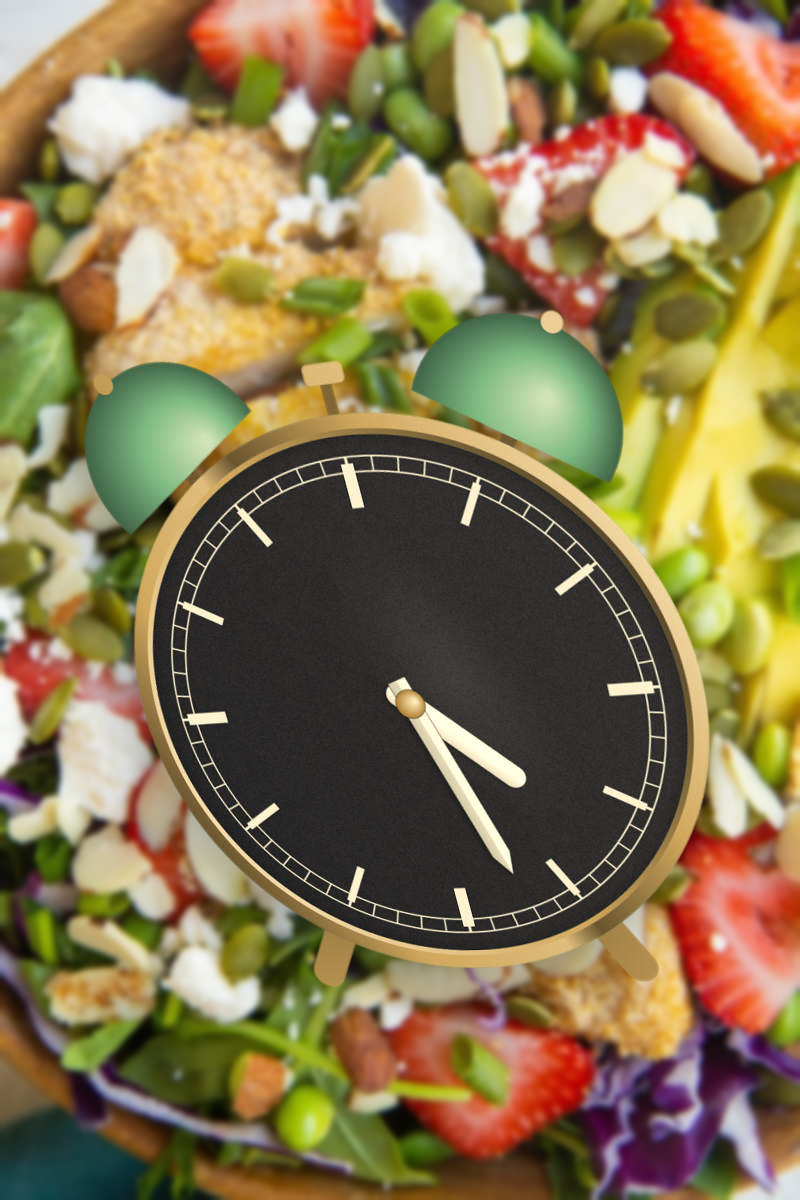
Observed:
{"hour": 4, "minute": 27}
